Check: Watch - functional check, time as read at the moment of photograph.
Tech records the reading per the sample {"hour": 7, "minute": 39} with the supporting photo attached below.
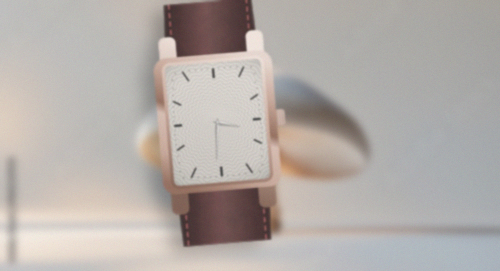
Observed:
{"hour": 3, "minute": 31}
